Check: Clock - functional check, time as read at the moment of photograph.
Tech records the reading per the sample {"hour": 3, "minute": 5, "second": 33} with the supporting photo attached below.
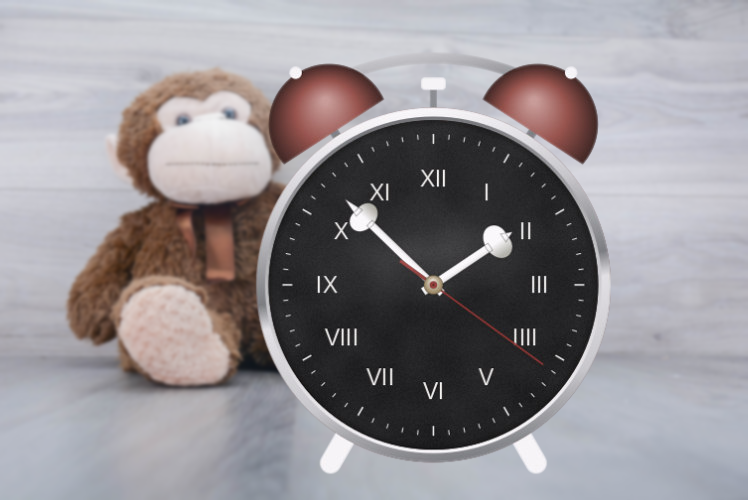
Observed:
{"hour": 1, "minute": 52, "second": 21}
